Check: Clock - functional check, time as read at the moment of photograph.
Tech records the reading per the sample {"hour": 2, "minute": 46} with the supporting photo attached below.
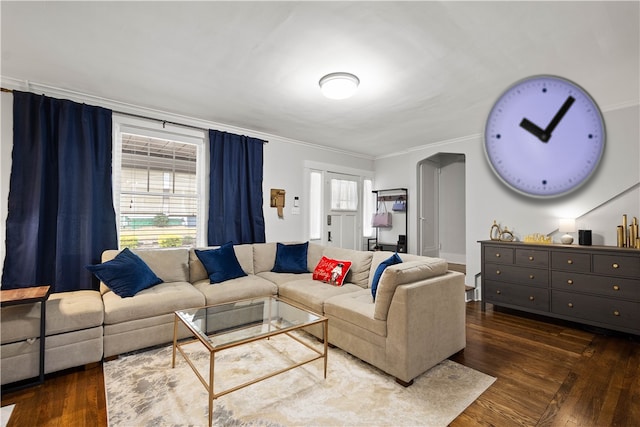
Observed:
{"hour": 10, "minute": 6}
